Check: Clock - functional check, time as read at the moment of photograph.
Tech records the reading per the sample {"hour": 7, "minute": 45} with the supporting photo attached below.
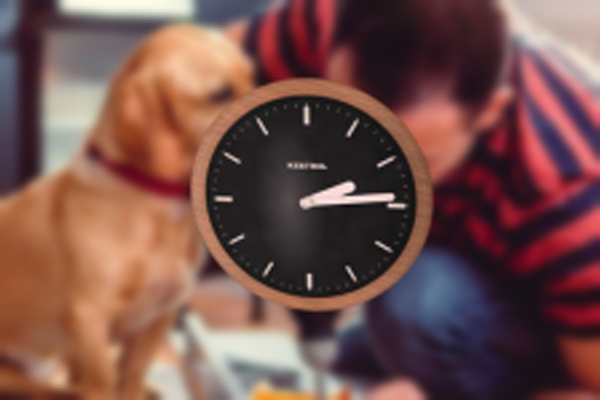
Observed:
{"hour": 2, "minute": 14}
